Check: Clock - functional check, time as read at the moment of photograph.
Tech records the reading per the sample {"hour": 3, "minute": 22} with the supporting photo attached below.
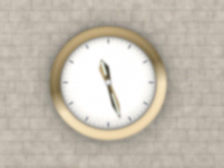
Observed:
{"hour": 11, "minute": 27}
